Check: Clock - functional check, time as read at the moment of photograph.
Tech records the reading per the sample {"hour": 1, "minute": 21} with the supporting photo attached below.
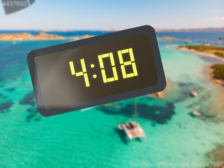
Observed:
{"hour": 4, "minute": 8}
